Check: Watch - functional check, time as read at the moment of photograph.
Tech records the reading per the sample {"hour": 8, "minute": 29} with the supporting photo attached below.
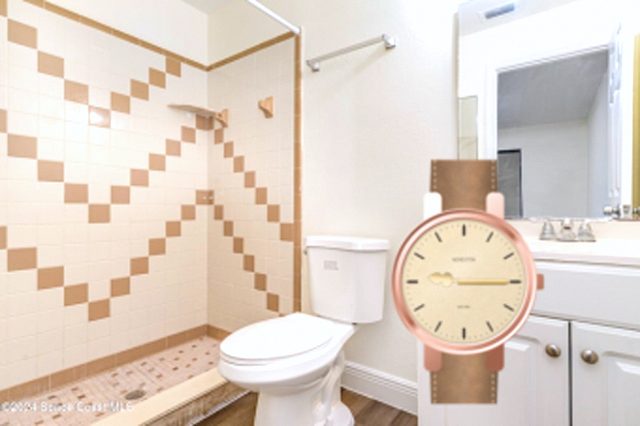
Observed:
{"hour": 9, "minute": 15}
